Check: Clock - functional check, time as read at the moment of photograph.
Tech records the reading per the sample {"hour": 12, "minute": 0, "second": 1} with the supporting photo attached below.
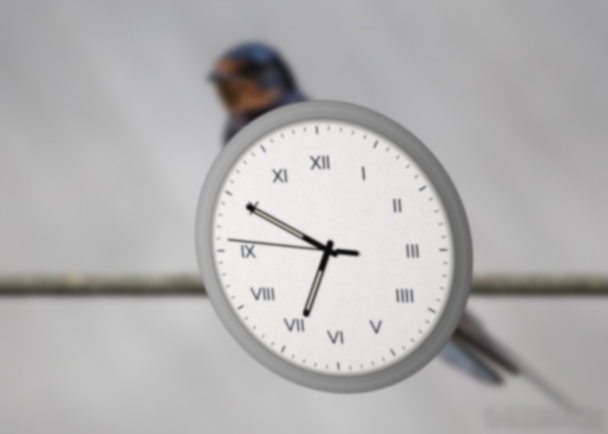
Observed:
{"hour": 6, "minute": 49, "second": 46}
